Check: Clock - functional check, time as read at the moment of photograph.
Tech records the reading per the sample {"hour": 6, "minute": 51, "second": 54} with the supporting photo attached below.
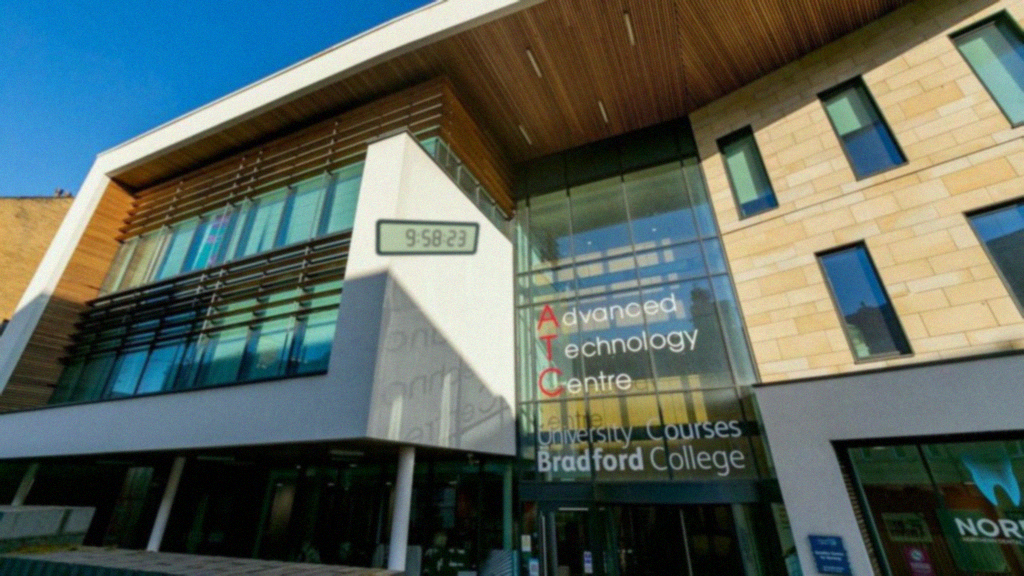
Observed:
{"hour": 9, "minute": 58, "second": 23}
